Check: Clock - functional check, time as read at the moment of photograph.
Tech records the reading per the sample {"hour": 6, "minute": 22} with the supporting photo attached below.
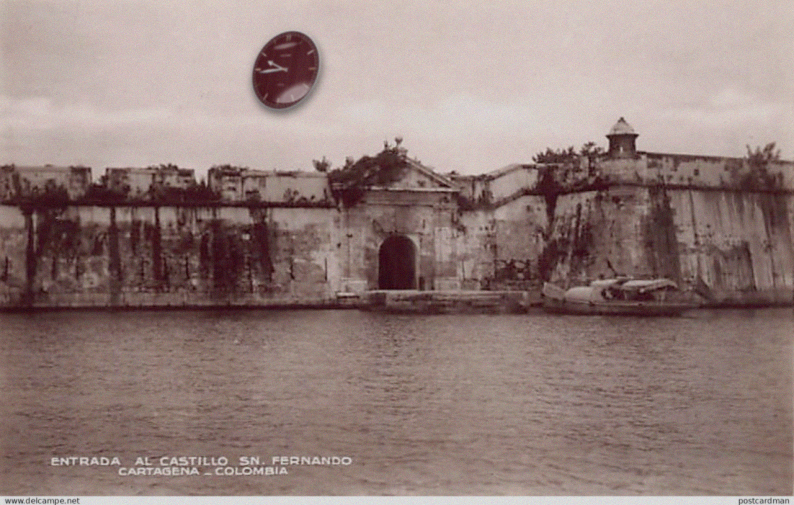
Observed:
{"hour": 9, "minute": 44}
